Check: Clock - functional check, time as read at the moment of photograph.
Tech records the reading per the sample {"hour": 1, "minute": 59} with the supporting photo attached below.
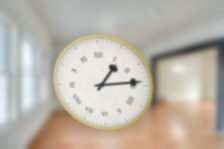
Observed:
{"hour": 1, "minute": 14}
